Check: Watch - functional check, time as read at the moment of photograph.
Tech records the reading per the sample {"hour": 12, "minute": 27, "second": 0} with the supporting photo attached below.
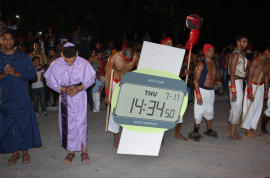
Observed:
{"hour": 14, "minute": 34, "second": 50}
